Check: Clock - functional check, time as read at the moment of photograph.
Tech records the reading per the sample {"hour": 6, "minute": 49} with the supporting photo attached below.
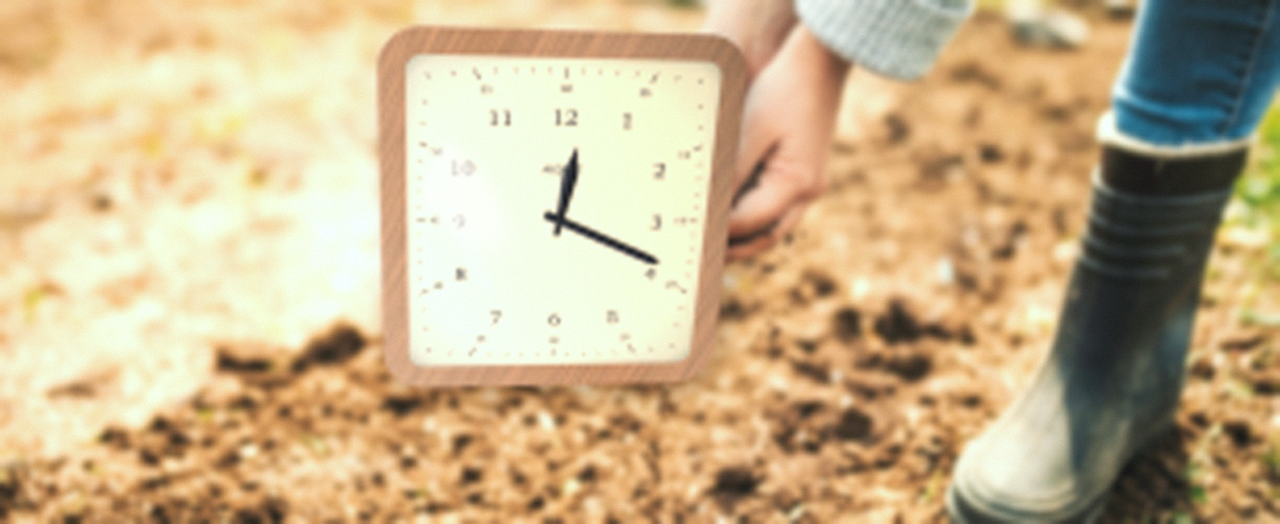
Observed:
{"hour": 12, "minute": 19}
